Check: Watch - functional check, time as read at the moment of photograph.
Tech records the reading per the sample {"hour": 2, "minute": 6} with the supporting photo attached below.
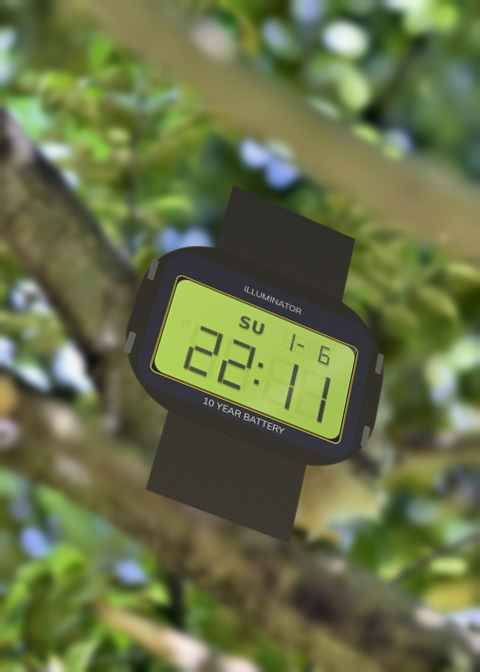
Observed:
{"hour": 22, "minute": 11}
